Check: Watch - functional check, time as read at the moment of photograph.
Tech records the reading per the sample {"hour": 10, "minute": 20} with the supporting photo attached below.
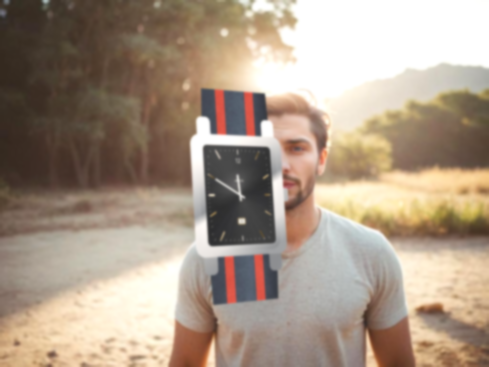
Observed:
{"hour": 11, "minute": 50}
